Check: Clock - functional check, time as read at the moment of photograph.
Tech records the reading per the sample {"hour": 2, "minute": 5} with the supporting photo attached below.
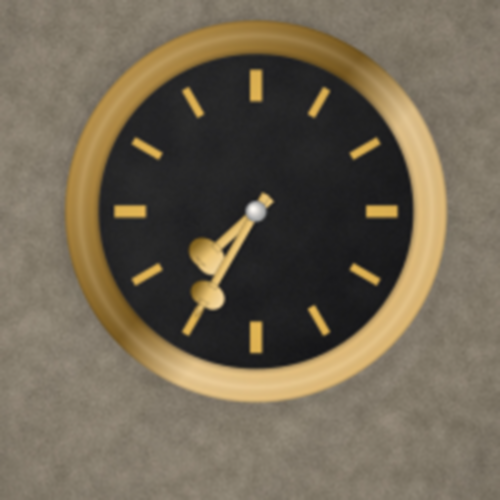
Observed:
{"hour": 7, "minute": 35}
